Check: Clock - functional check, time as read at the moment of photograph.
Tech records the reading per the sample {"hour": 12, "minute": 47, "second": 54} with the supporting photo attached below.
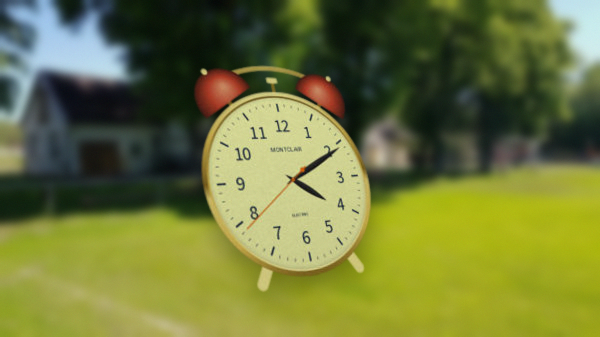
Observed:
{"hour": 4, "minute": 10, "second": 39}
